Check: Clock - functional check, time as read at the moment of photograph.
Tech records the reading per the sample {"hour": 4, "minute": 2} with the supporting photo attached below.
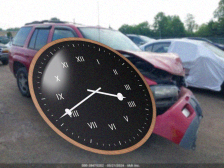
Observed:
{"hour": 3, "minute": 41}
